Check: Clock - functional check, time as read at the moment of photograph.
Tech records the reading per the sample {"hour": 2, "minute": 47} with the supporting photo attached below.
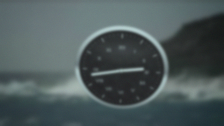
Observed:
{"hour": 2, "minute": 43}
